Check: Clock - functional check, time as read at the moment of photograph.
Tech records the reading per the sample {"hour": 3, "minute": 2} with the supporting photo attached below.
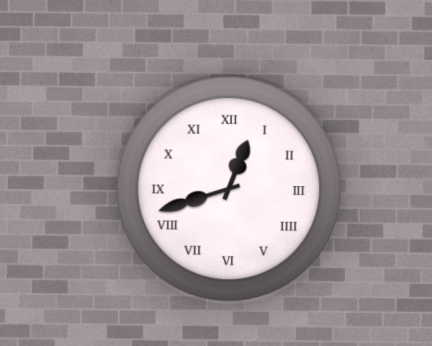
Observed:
{"hour": 12, "minute": 42}
